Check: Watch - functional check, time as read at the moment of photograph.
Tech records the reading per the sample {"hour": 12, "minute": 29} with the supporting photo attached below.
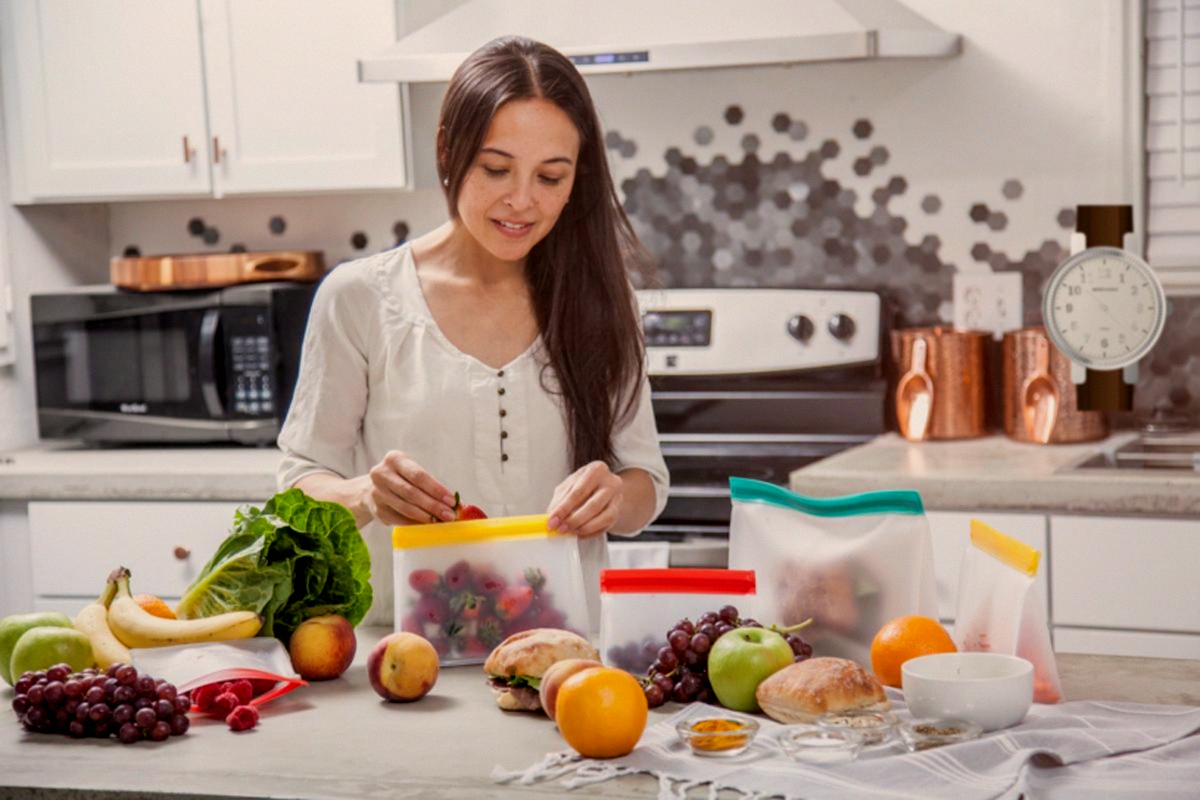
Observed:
{"hour": 10, "minute": 22}
